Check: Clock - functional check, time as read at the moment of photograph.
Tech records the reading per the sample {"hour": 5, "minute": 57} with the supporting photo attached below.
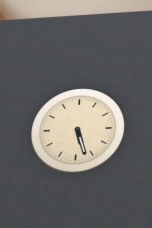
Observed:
{"hour": 5, "minute": 27}
